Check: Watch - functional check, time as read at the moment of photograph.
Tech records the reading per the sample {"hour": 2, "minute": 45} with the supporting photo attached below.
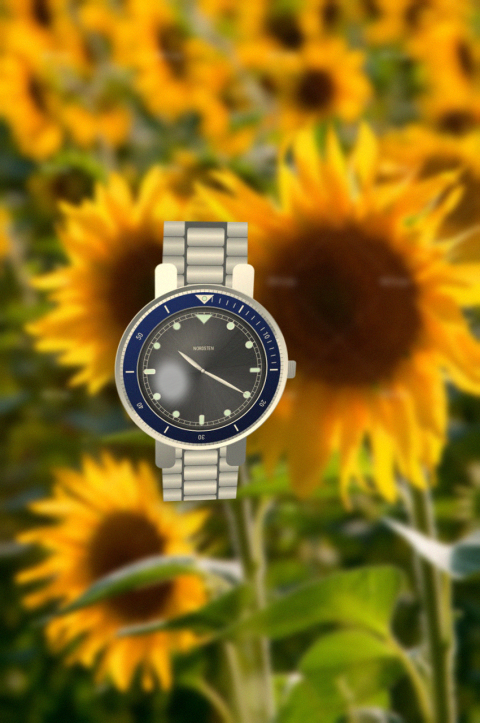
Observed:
{"hour": 10, "minute": 20}
